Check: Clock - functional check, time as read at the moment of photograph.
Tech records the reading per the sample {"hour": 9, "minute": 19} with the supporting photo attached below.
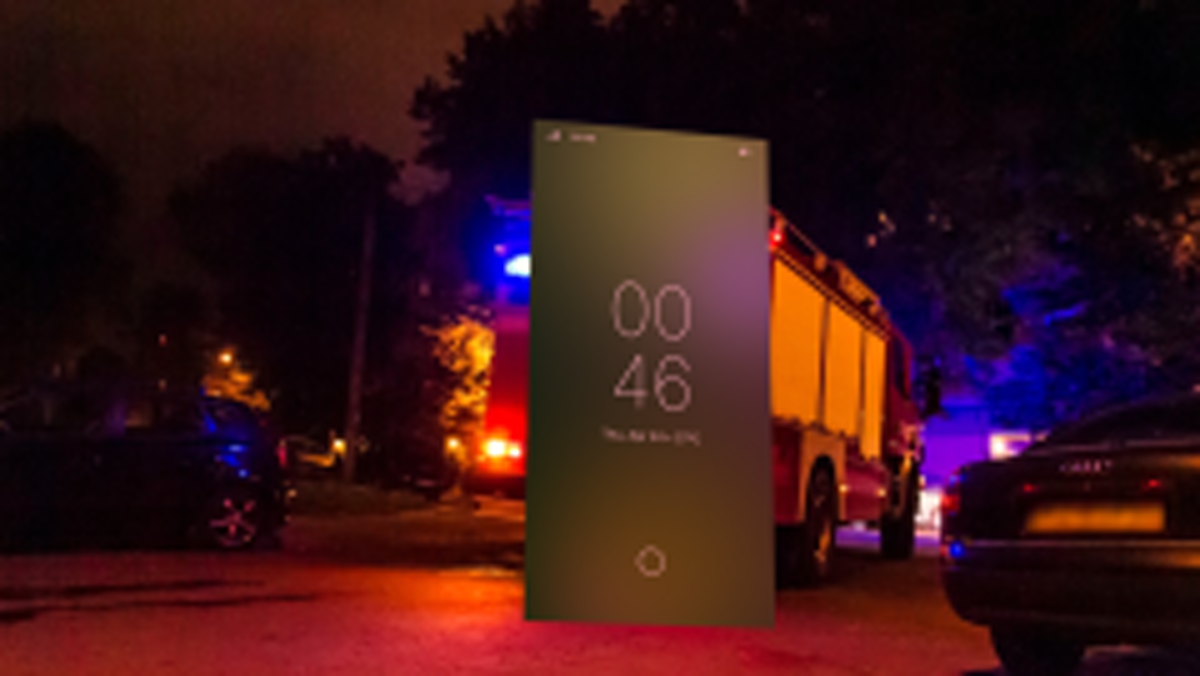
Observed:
{"hour": 0, "minute": 46}
